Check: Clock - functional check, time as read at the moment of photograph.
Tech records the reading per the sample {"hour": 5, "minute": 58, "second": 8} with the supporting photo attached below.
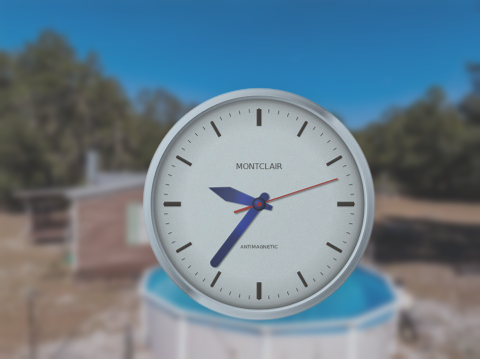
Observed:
{"hour": 9, "minute": 36, "second": 12}
